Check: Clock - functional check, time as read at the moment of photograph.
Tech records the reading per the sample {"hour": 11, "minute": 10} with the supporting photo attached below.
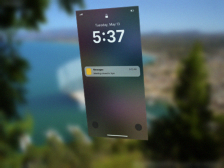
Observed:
{"hour": 5, "minute": 37}
